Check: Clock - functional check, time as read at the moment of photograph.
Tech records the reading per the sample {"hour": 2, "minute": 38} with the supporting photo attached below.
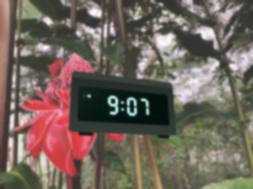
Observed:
{"hour": 9, "minute": 7}
